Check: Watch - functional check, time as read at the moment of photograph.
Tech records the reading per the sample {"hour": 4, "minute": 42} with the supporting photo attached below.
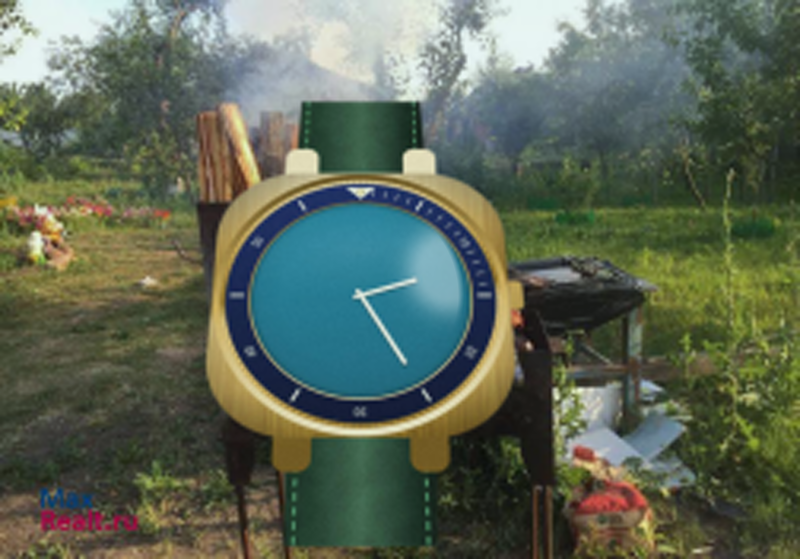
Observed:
{"hour": 2, "minute": 25}
